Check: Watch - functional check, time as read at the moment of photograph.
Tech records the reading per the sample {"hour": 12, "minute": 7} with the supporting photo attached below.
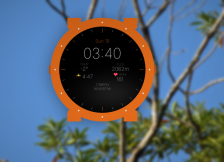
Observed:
{"hour": 3, "minute": 40}
